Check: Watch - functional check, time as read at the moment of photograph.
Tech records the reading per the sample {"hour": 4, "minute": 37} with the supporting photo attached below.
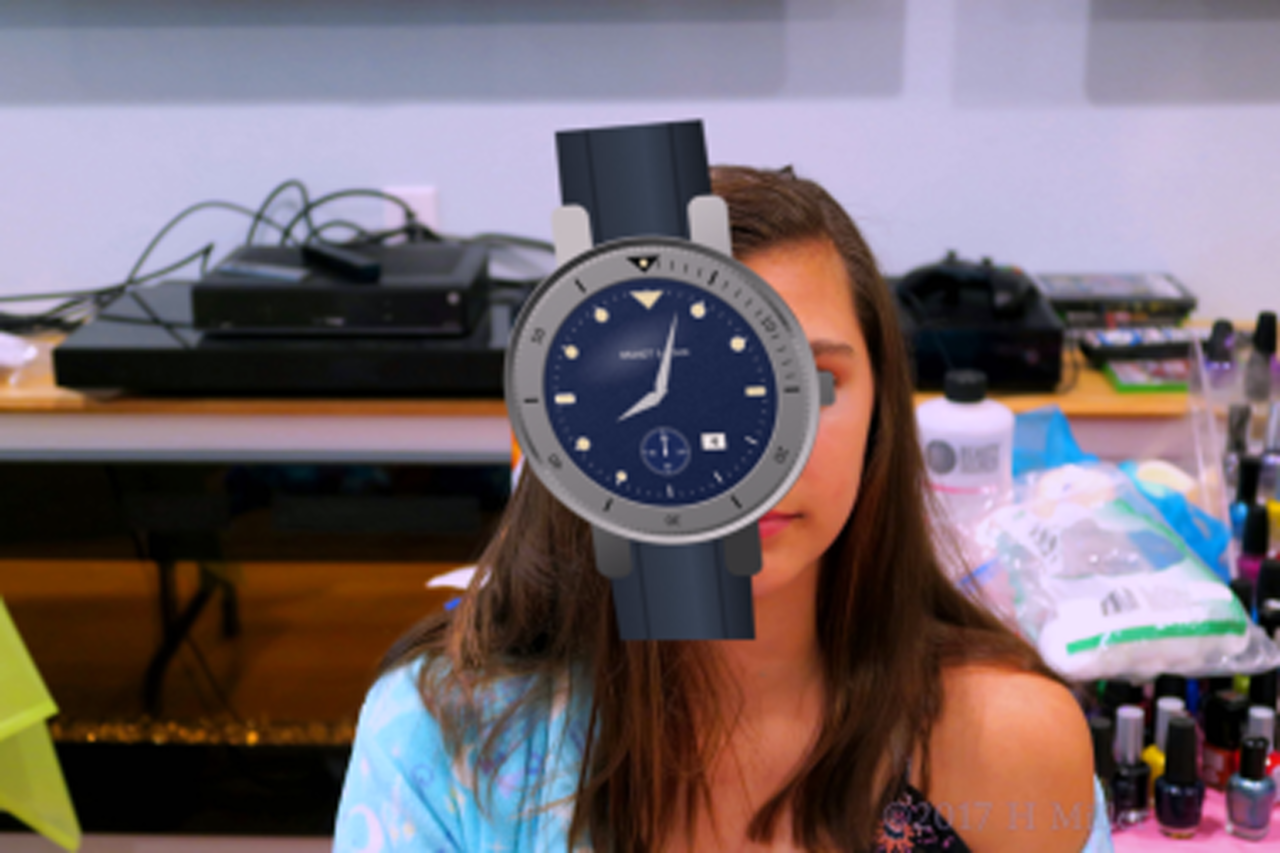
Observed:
{"hour": 8, "minute": 3}
